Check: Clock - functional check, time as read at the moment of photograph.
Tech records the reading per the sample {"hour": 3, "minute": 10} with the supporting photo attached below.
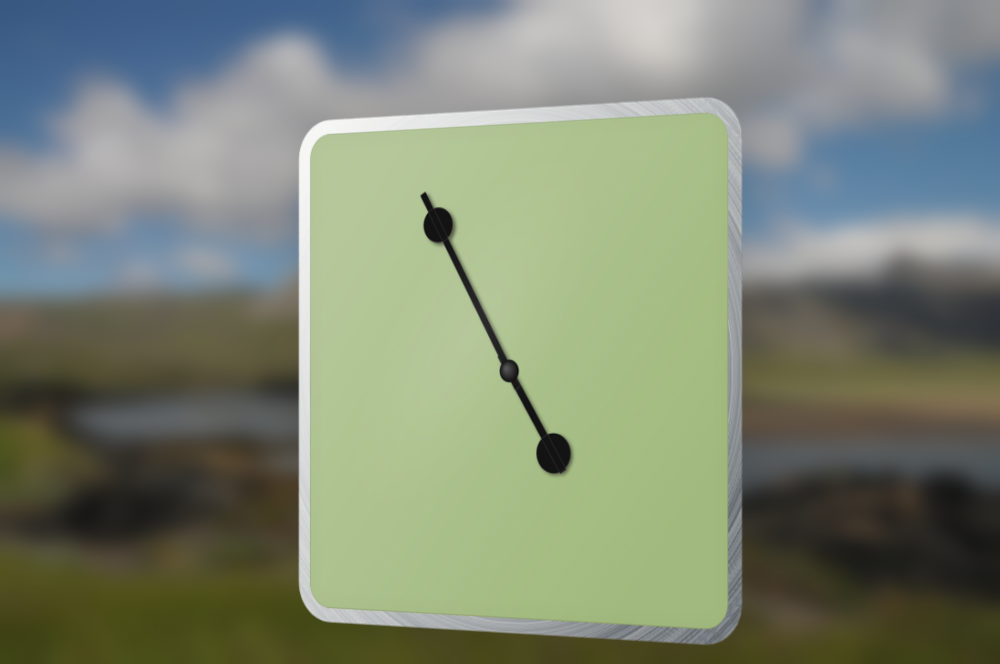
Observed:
{"hour": 4, "minute": 55}
